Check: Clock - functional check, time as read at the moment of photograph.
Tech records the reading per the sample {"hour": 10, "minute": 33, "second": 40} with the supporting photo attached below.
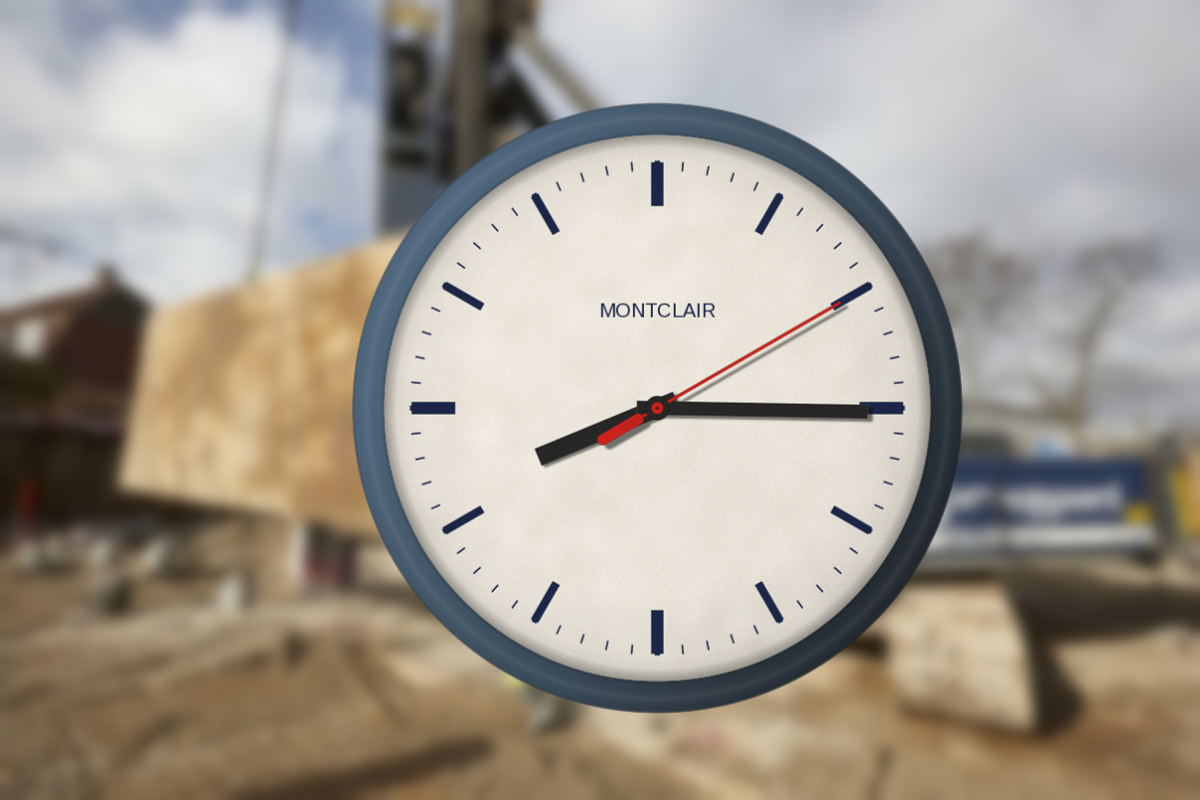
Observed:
{"hour": 8, "minute": 15, "second": 10}
